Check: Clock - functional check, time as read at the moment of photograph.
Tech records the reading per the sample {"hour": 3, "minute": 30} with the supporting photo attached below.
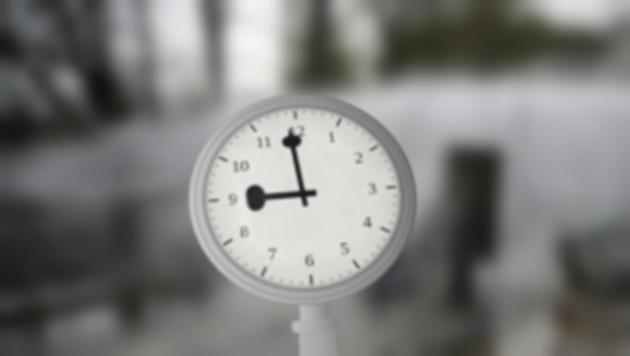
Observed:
{"hour": 8, "minute": 59}
